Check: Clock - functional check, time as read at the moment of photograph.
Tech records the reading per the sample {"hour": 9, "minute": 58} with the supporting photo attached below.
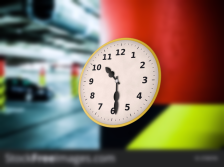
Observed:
{"hour": 10, "minute": 29}
